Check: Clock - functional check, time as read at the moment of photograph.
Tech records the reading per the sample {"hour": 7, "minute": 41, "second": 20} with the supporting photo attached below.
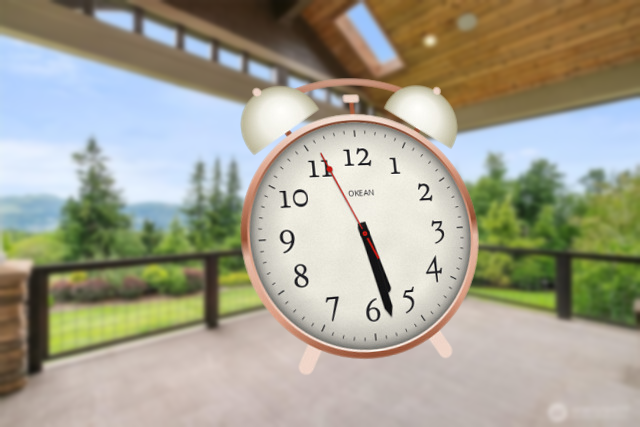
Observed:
{"hour": 5, "minute": 27, "second": 56}
